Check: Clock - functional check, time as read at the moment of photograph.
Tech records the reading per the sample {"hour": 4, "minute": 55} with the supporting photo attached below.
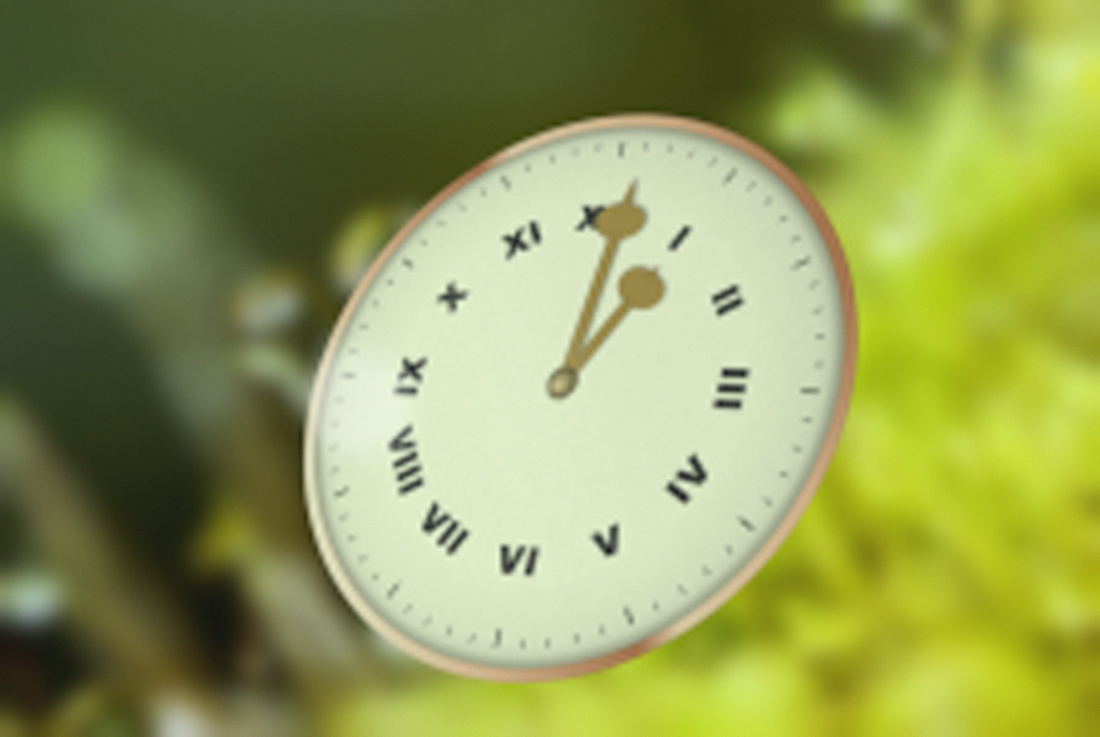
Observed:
{"hour": 1, "minute": 1}
